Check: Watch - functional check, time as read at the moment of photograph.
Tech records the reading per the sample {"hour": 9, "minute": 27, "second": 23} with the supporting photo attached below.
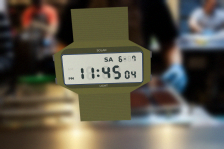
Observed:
{"hour": 11, "minute": 45, "second": 4}
